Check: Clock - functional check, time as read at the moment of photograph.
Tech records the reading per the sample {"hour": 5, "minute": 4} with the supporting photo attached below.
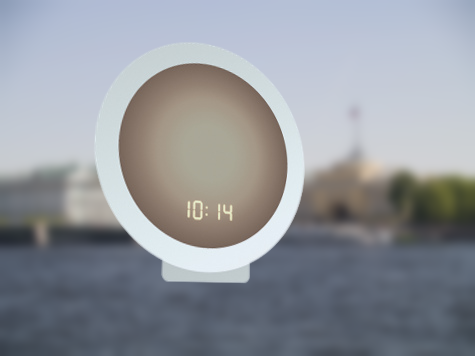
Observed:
{"hour": 10, "minute": 14}
